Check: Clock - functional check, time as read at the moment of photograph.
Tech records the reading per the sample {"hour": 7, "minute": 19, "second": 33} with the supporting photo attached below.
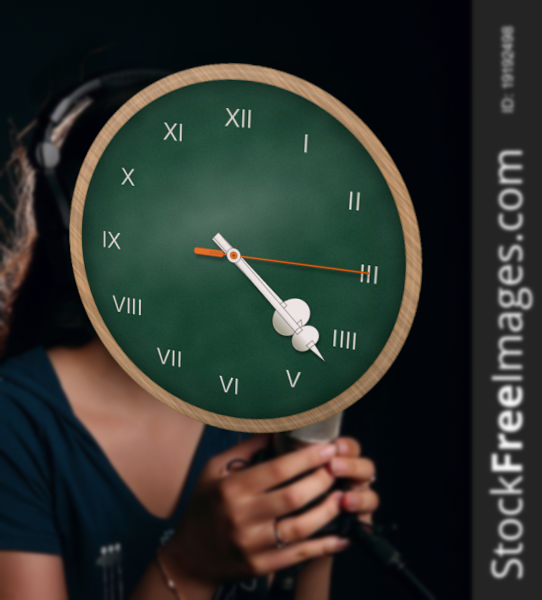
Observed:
{"hour": 4, "minute": 22, "second": 15}
